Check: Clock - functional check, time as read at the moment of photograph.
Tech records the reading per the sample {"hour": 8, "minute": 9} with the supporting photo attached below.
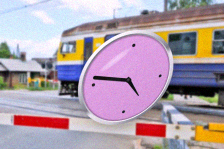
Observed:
{"hour": 4, "minute": 47}
